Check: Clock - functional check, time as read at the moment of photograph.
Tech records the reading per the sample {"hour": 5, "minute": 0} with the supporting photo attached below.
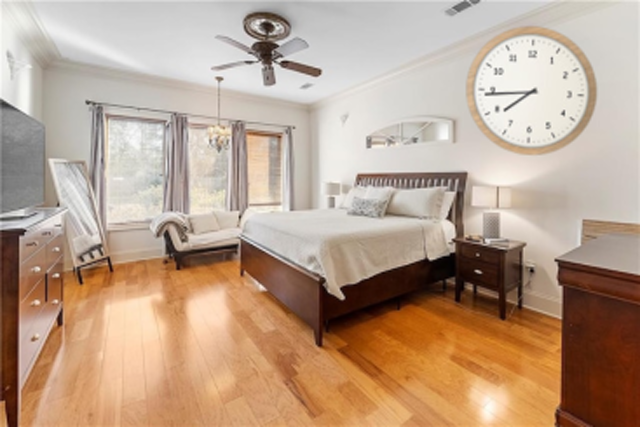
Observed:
{"hour": 7, "minute": 44}
